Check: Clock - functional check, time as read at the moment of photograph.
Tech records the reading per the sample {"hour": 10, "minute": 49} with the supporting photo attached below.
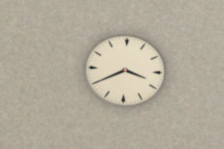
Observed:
{"hour": 3, "minute": 40}
